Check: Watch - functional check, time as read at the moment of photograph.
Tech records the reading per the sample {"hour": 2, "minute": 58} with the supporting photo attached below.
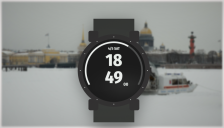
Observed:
{"hour": 18, "minute": 49}
